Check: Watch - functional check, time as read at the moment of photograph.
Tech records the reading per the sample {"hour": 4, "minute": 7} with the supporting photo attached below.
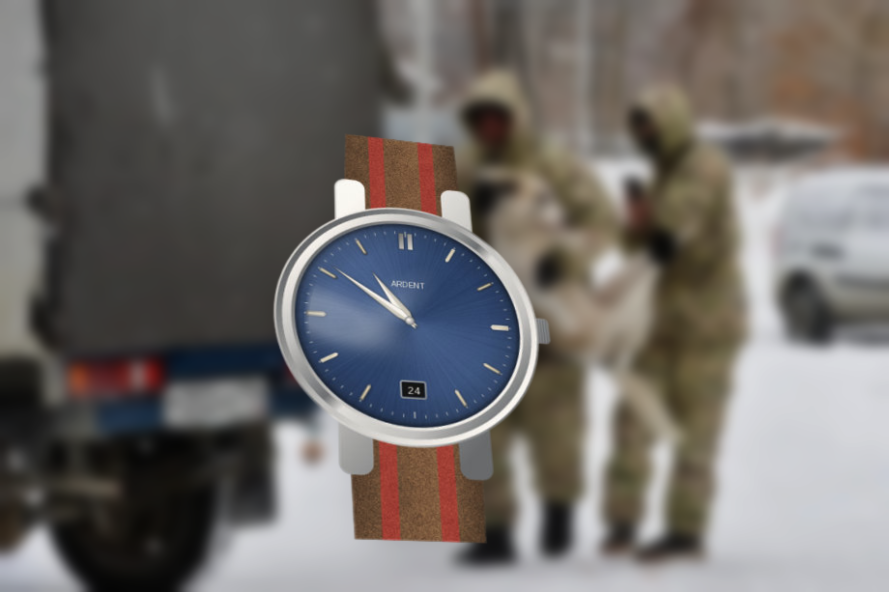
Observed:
{"hour": 10, "minute": 51}
